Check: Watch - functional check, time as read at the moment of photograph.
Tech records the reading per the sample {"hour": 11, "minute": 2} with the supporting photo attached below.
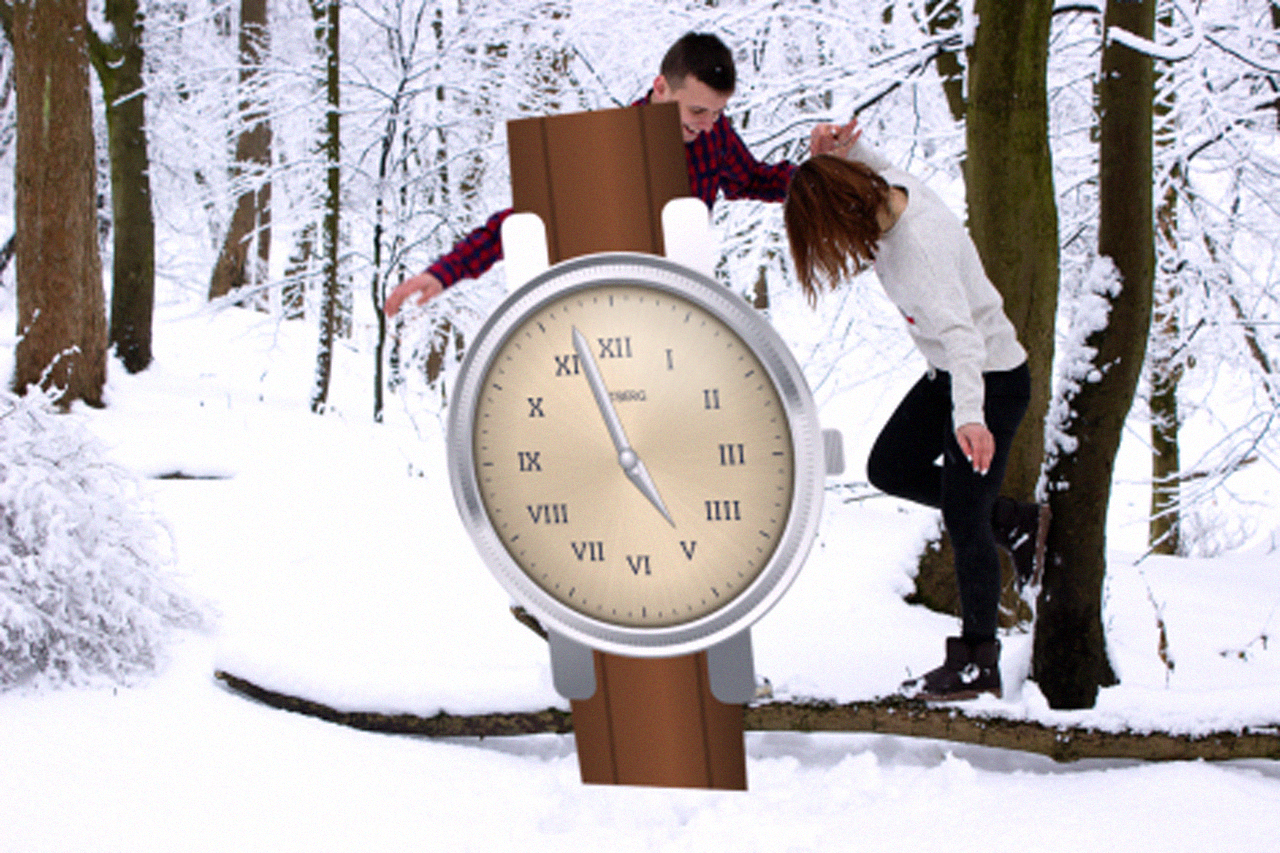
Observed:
{"hour": 4, "minute": 57}
